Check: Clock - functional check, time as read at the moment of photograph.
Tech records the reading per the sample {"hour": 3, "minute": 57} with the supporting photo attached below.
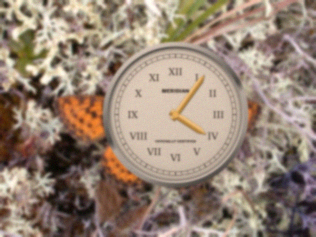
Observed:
{"hour": 4, "minute": 6}
